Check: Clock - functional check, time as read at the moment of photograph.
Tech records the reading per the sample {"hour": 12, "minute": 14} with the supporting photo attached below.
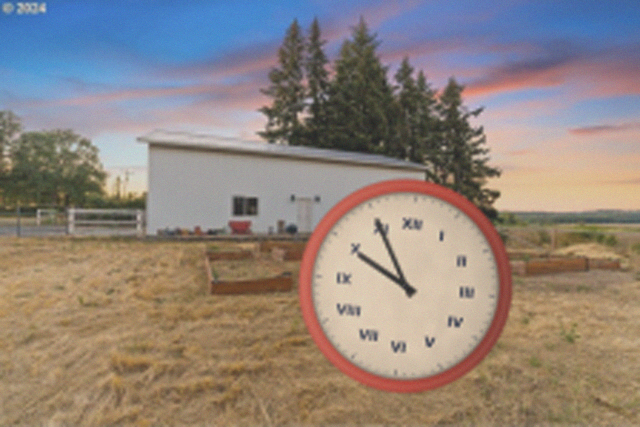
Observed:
{"hour": 9, "minute": 55}
